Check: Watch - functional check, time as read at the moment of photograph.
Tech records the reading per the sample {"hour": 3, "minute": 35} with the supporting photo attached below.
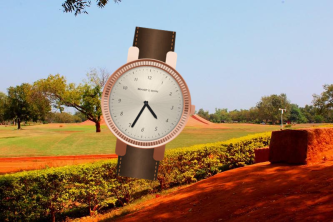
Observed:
{"hour": 4, "minute": 34}
